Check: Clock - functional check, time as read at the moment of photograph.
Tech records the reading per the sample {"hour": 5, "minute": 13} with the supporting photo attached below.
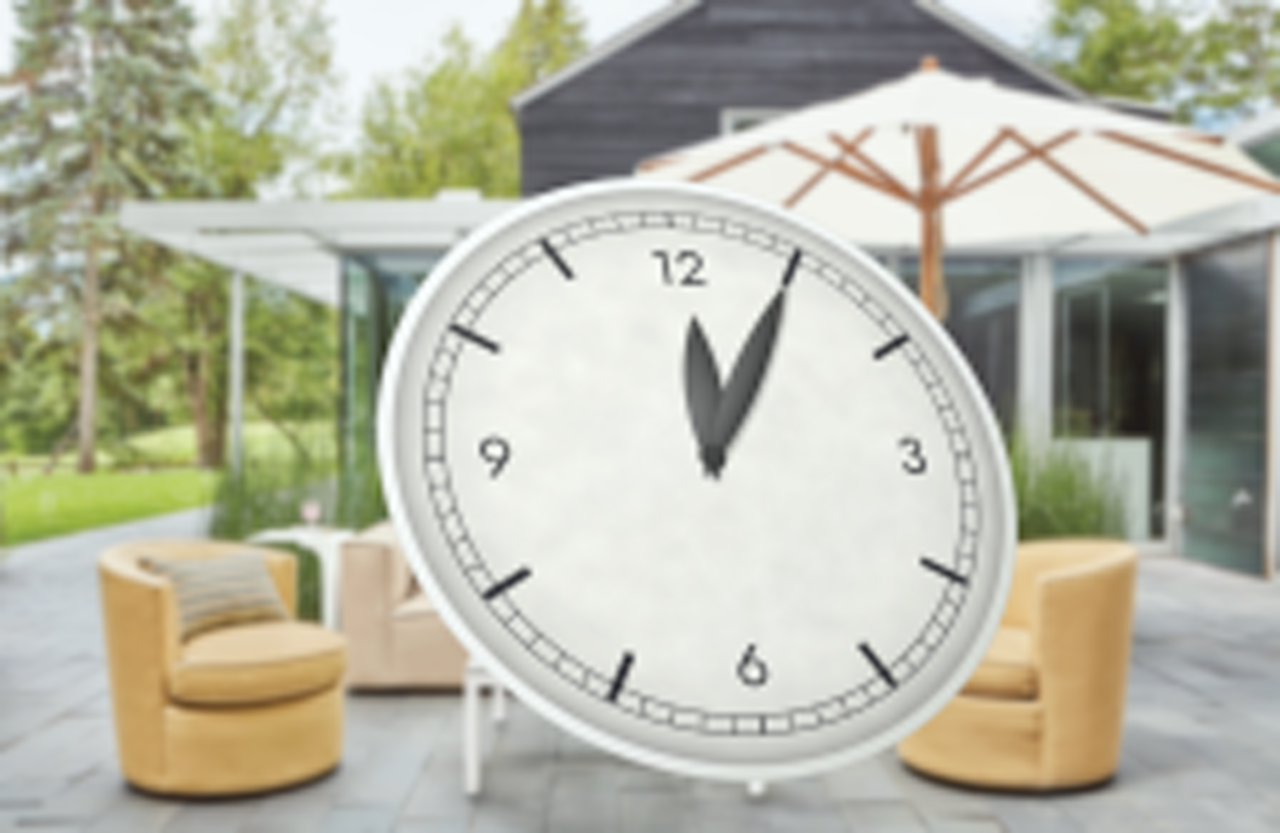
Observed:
{"hour": 12, "minute": 5}
